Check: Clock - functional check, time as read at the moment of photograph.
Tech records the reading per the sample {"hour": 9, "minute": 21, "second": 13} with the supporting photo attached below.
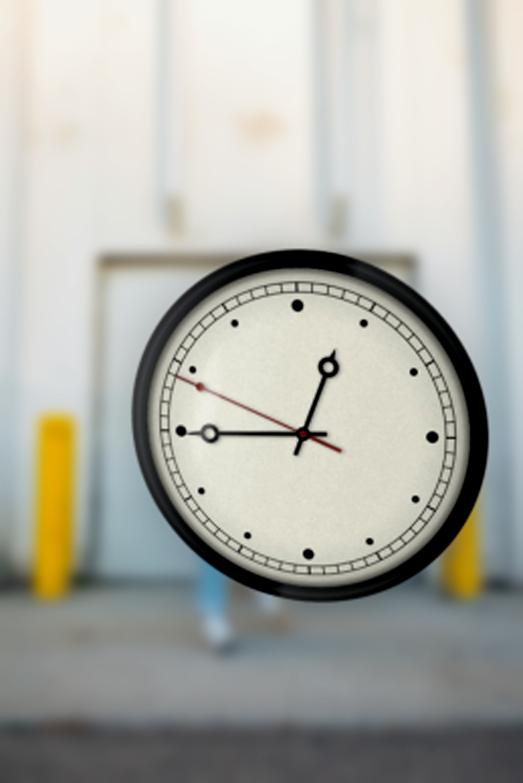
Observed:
{"hour": 12, "minute": 44, "second": 49}
